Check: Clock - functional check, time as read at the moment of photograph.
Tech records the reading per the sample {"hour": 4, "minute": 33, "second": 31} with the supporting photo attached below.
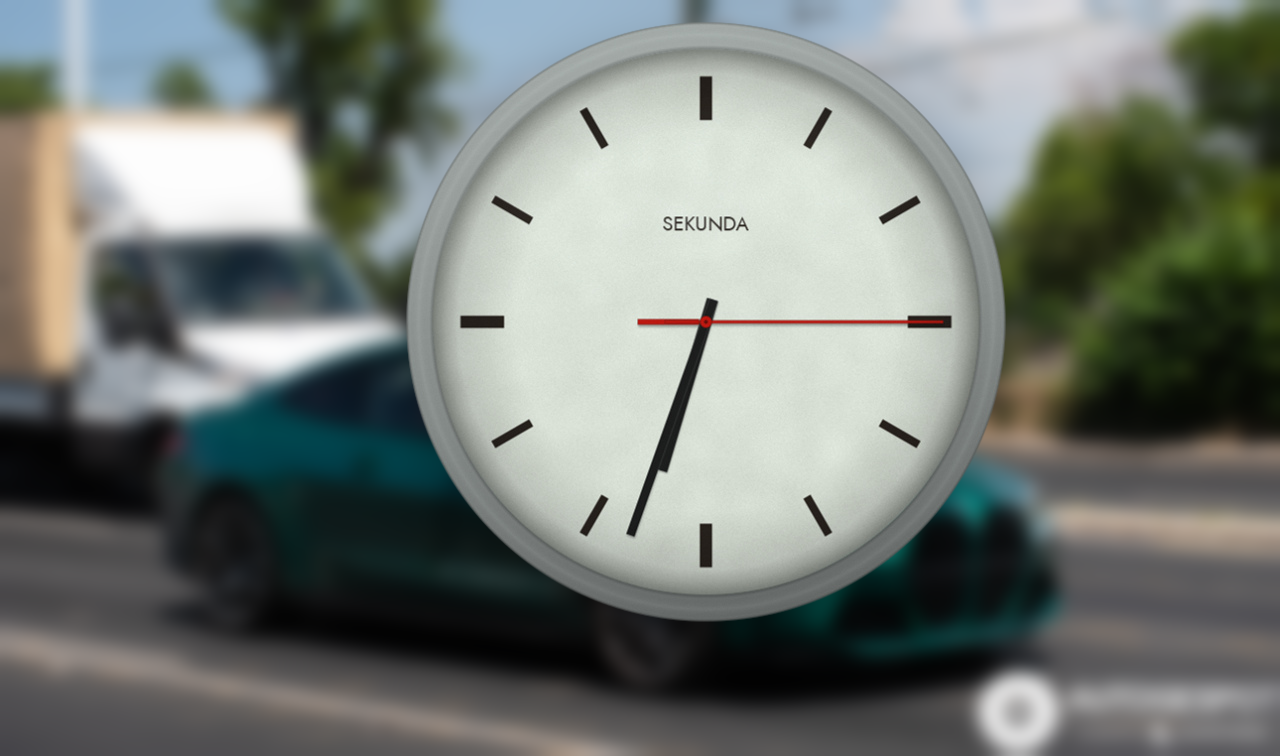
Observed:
{"hour": 6, "minute": 33, "second": 15}
